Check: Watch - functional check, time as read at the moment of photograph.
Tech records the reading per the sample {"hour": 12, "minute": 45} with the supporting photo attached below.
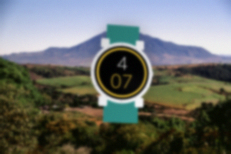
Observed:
{"hour": 4, "minute": 7}
